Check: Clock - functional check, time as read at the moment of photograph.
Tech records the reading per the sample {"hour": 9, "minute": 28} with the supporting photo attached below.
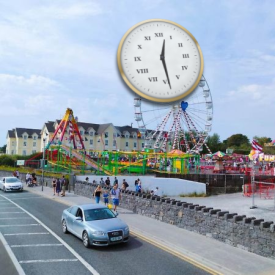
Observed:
{"hour": 12, "minute": 29}
